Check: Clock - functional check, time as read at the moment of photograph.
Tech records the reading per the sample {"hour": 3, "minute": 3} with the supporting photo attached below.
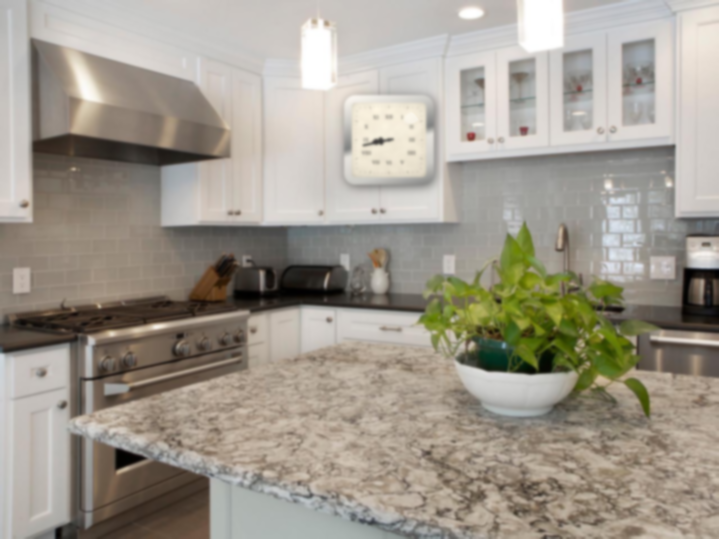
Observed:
{"hour": 8, "minute": 43}
